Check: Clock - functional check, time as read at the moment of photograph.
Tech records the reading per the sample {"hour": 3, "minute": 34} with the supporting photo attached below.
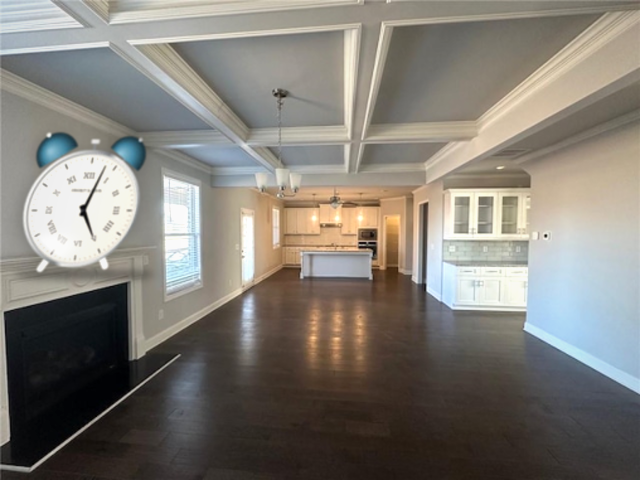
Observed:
{"hour": 5, "minute": 3}
